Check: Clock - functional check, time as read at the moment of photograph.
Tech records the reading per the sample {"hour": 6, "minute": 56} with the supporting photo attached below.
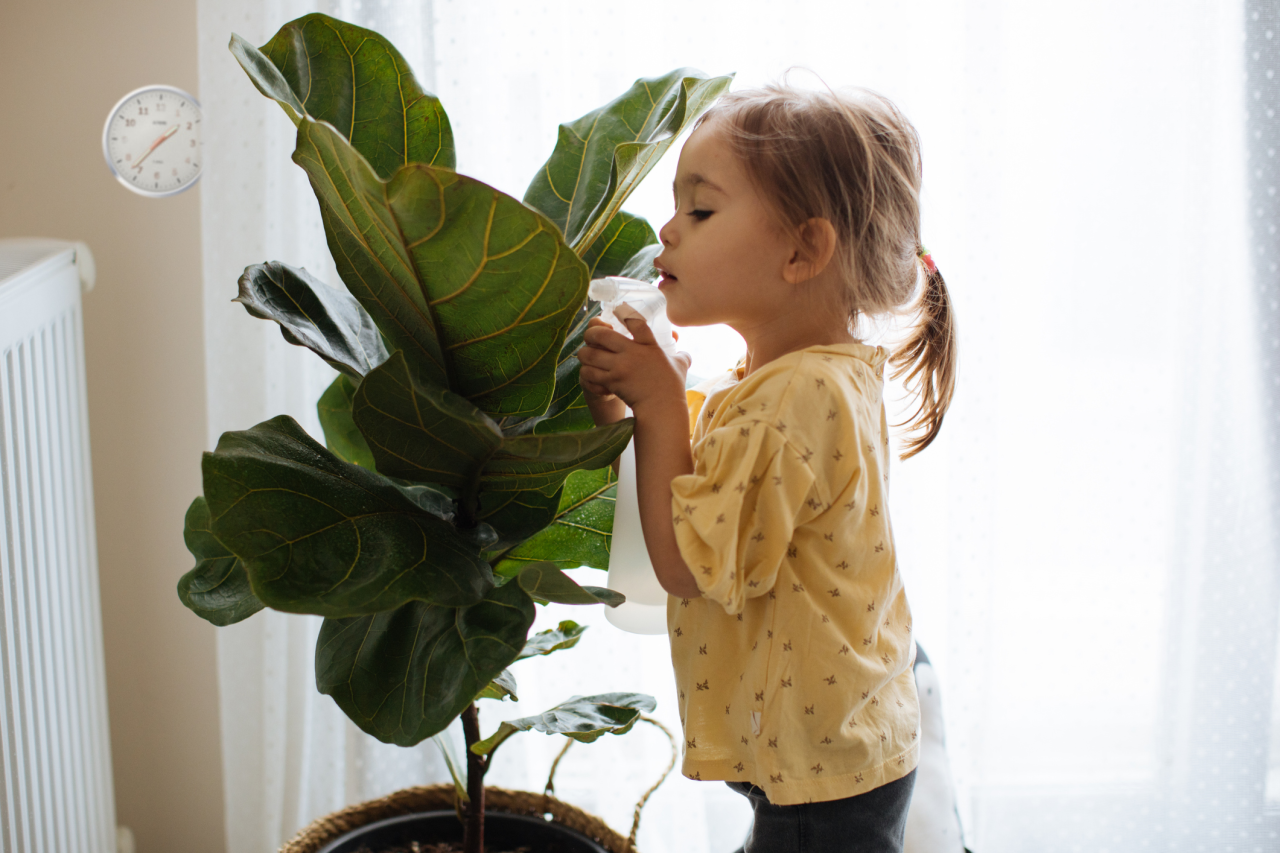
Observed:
{"hour": 1, "minute": 37}
